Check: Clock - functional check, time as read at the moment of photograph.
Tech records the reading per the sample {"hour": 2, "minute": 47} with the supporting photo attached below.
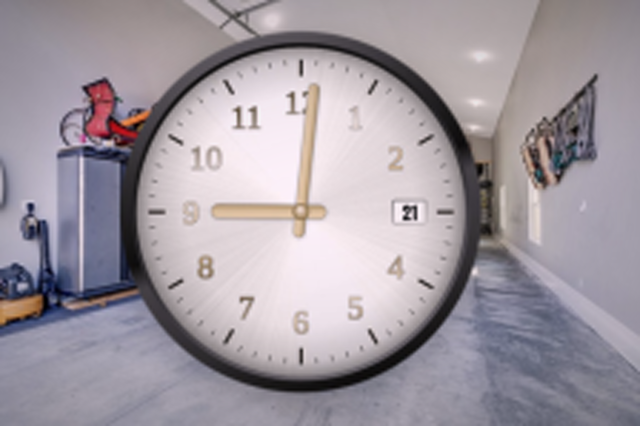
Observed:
{"hour": 9, "minute": 1}
